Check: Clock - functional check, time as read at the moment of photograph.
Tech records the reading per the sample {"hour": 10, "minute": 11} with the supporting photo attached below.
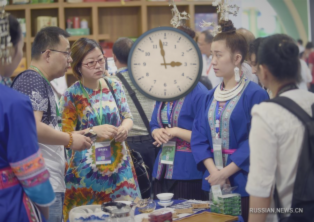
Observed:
{"hour": 2, "minute": 58}
